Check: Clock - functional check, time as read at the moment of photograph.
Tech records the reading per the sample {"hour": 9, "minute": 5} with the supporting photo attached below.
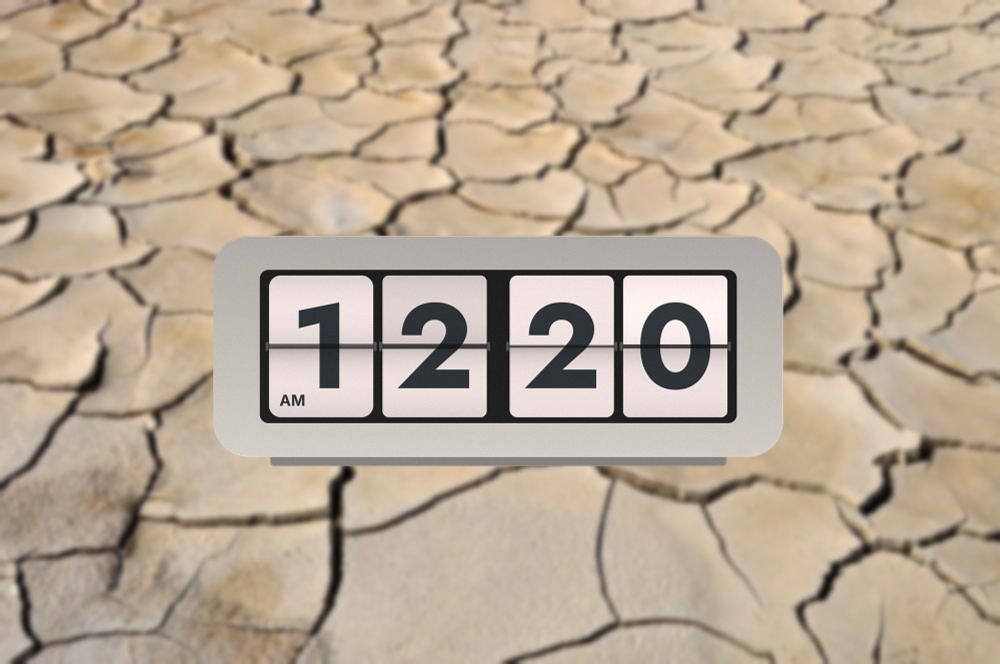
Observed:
{"hour": 12, "minute": 20}
